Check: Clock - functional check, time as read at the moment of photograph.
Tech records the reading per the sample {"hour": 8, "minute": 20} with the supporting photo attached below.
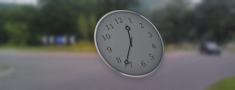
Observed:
{"hour": 12, "minute": 37}
